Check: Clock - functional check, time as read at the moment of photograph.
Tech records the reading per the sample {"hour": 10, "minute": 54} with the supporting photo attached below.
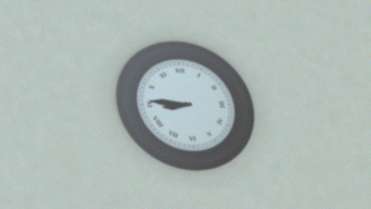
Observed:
{"hour": 8, "minute": 46}
